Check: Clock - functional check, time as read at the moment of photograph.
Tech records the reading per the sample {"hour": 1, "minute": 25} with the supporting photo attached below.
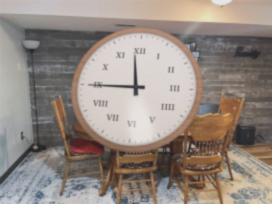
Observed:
{"hour": 11, "minute": 45}
